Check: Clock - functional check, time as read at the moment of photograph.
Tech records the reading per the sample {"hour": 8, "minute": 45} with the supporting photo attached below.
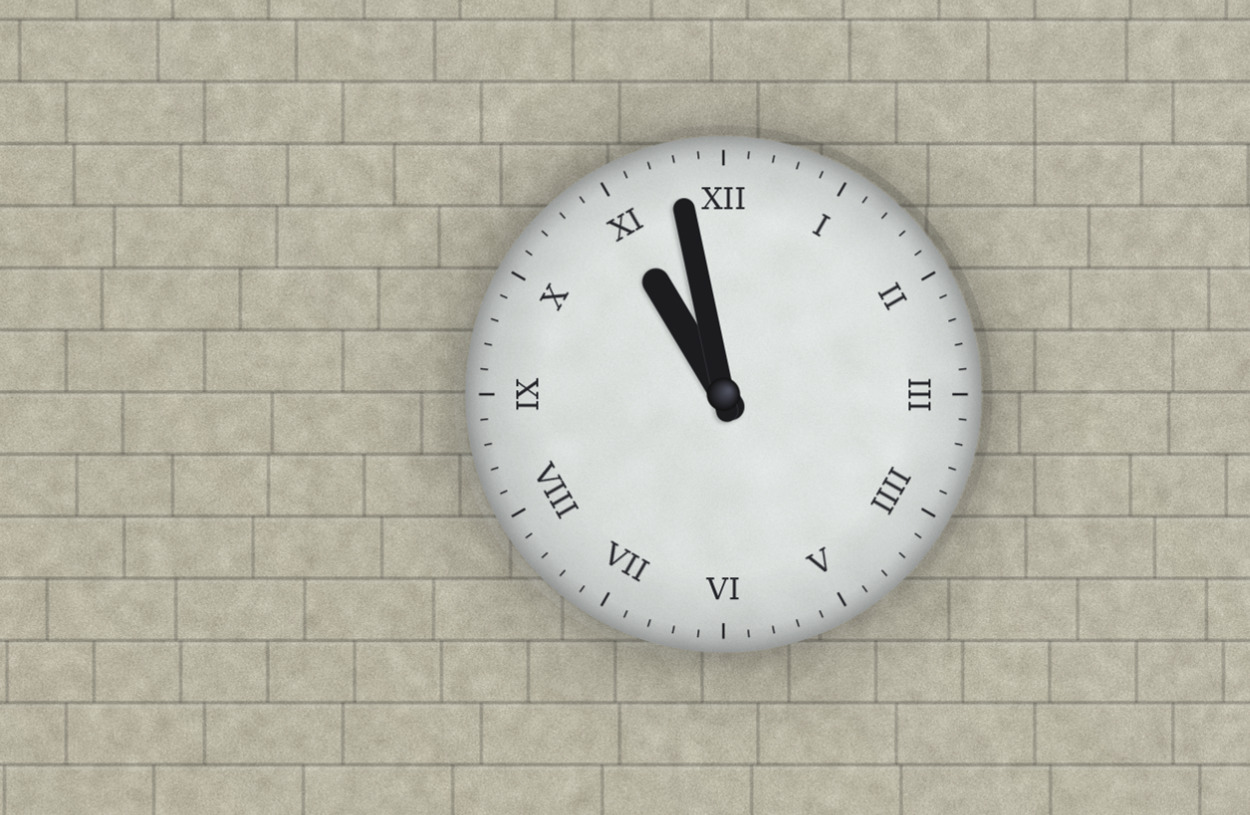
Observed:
{"hour": 10, "minute": 58}
